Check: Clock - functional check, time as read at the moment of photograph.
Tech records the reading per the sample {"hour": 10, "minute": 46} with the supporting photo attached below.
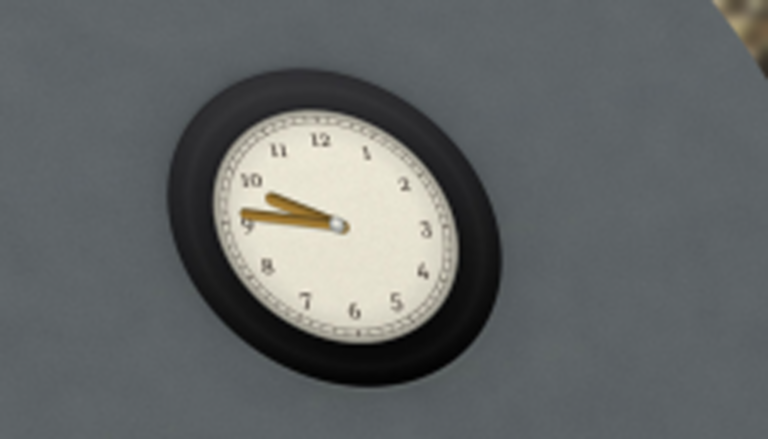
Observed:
{"hour": 9, "minute": 46}
